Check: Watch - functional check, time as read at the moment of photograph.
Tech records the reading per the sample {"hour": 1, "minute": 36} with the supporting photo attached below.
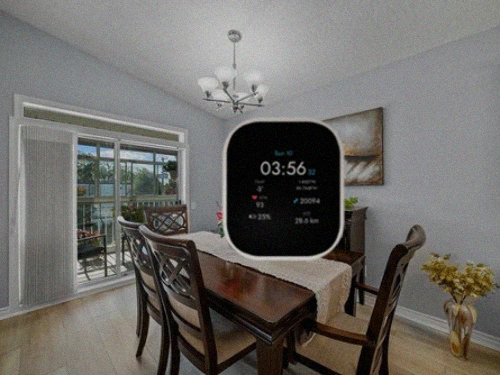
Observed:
{"hour": 3, "minute": 56}
